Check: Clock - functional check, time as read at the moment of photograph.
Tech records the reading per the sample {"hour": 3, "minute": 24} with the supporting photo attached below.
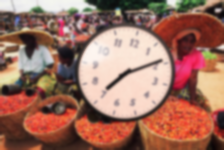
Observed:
{"hour": 7, "minute": 9}
